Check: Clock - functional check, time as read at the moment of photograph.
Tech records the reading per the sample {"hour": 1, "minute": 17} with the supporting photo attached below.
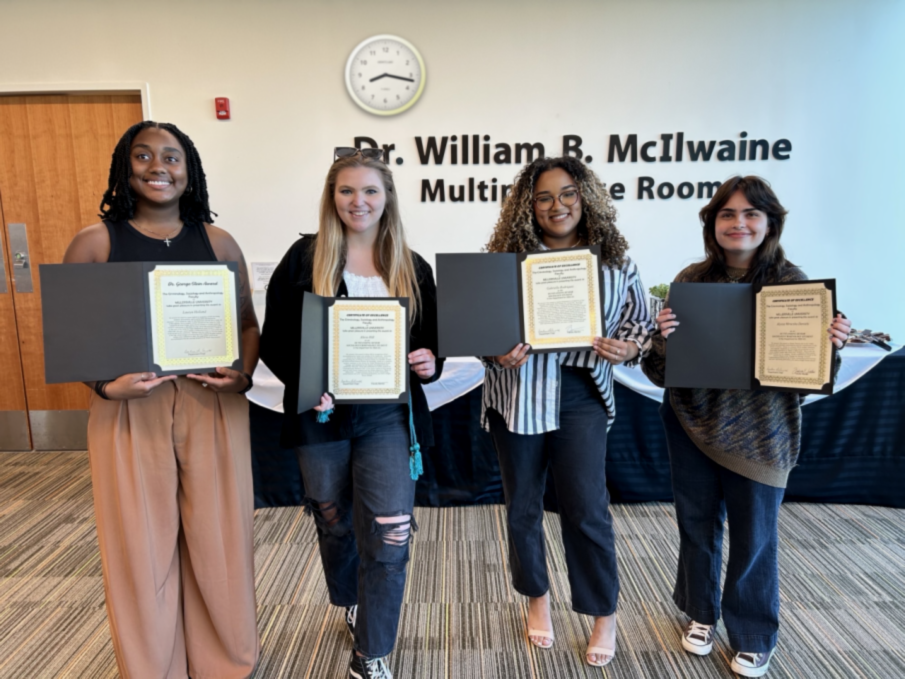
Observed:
{"hour": 8, "minute": 17}
